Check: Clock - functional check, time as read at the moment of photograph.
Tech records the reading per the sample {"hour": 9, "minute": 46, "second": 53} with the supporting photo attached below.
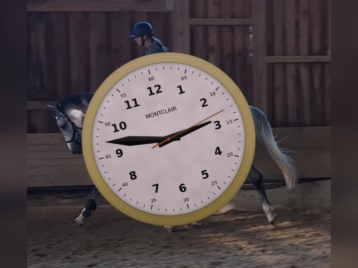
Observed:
{"hour": 2, "minute": 47, "second": 13}
